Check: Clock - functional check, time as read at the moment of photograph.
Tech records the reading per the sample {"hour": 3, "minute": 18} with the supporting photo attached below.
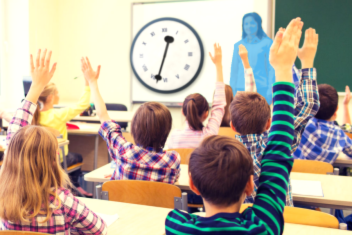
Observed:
{"hour": 12, "minute": 33}
